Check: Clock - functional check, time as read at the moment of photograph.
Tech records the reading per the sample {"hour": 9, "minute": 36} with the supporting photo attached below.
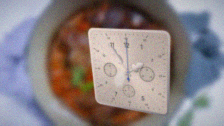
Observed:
{"hour": 1, "minute": 54}
